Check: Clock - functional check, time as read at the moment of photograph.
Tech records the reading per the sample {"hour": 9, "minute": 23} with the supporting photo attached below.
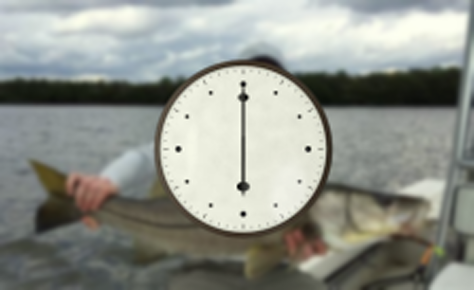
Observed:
{"hour": 6, "minute": 0}
